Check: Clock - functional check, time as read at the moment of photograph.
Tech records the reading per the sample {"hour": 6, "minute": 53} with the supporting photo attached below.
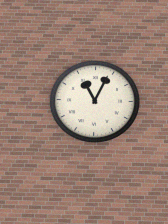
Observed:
{"hour": 11, "minute": 4}
